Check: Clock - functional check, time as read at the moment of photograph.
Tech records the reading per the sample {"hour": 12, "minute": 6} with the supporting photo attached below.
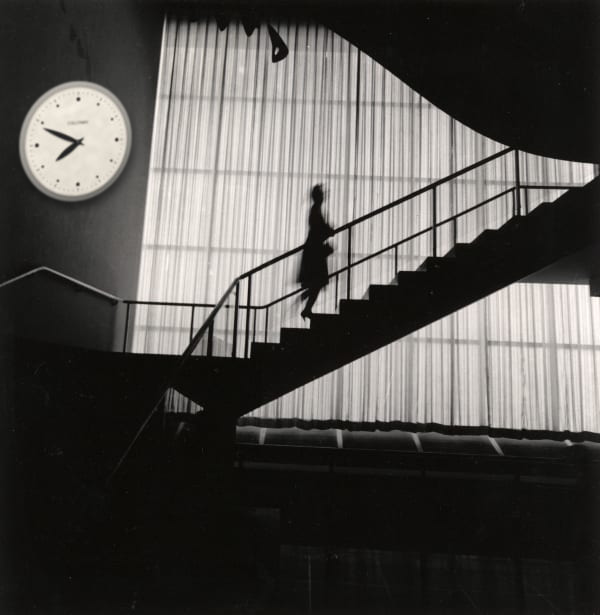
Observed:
{"hour": 7, "minute": 49}
